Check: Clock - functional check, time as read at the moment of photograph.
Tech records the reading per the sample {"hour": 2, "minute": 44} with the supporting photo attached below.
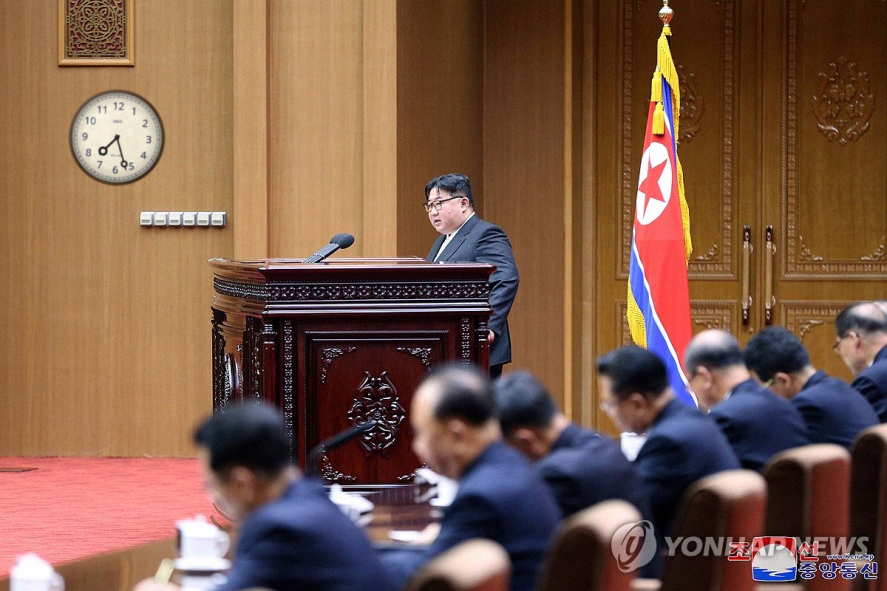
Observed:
{"hour": 7, "minute": 27}
